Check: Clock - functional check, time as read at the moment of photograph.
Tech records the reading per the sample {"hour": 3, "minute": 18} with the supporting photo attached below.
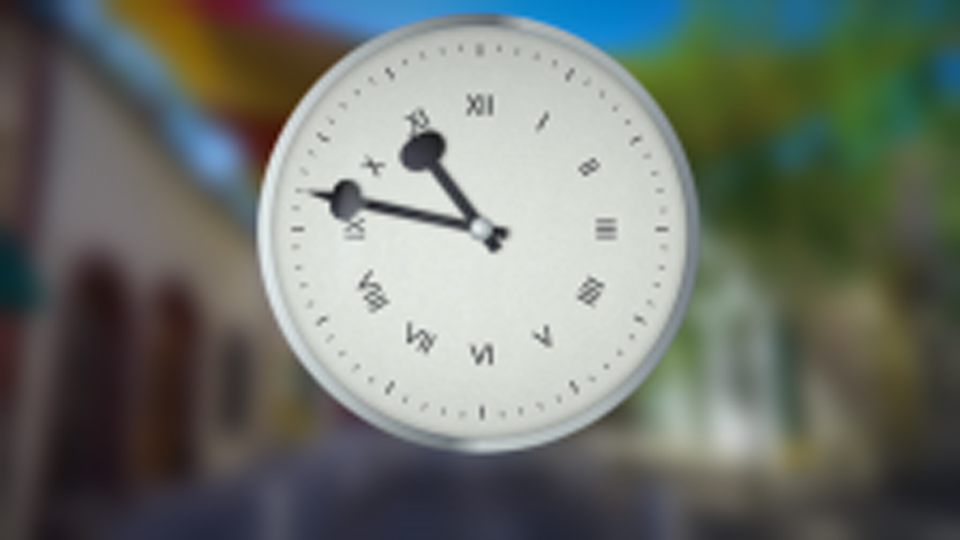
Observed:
{"hour": 10, "minute": 47}
